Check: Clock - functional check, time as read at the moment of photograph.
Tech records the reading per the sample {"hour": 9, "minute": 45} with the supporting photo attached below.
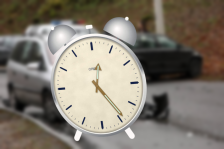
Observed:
{"hour": 12, "minute": 24}
